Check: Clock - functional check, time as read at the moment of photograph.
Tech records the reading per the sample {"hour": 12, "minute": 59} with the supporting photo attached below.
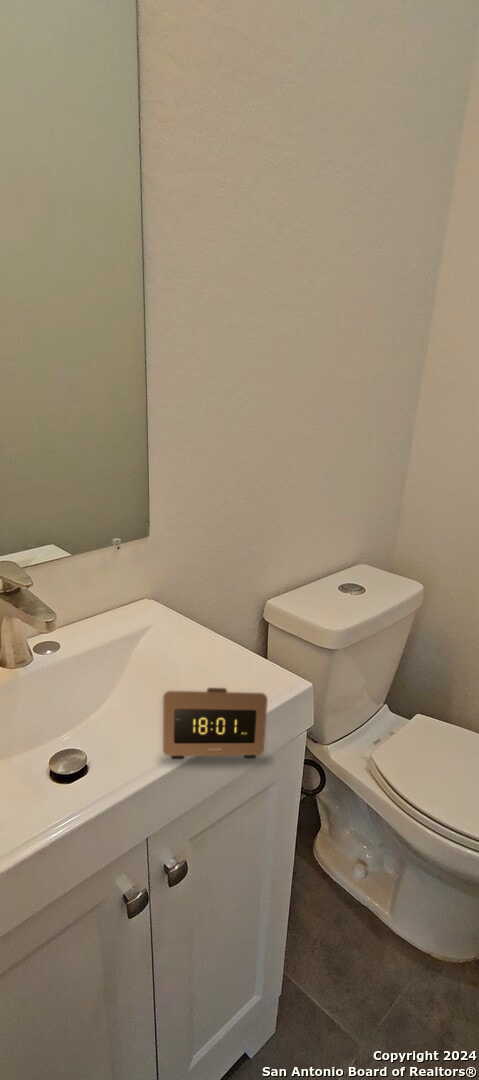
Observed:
{"hour": 18, "minute": 1}
